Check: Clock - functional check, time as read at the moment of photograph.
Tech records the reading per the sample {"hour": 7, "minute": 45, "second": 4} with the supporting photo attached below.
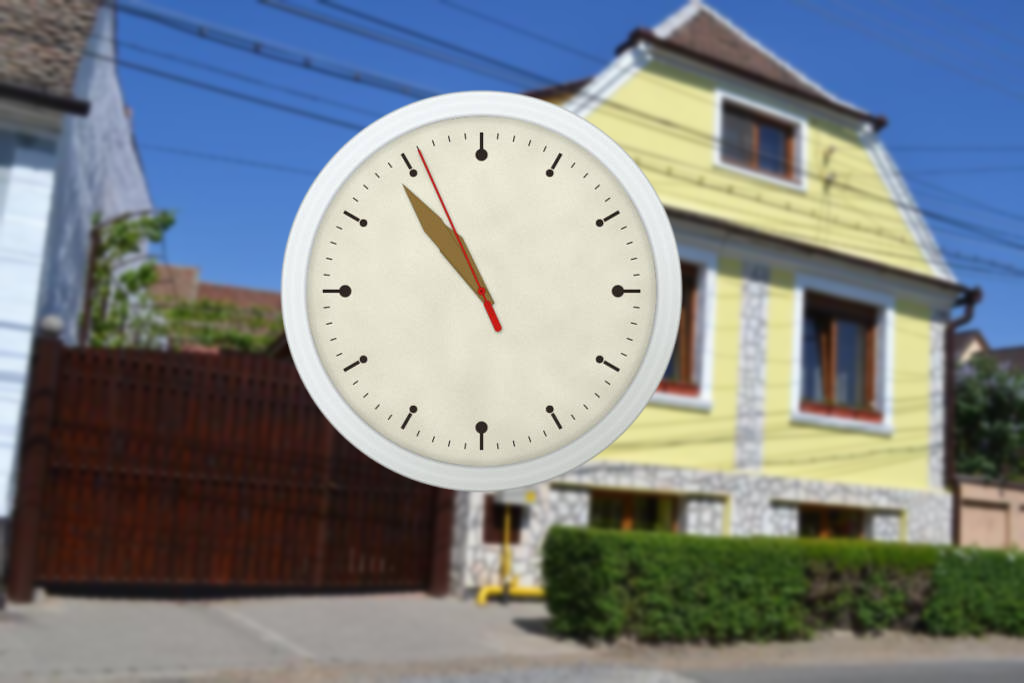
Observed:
{"hour": 10, "minute": 53, "second": 56}
